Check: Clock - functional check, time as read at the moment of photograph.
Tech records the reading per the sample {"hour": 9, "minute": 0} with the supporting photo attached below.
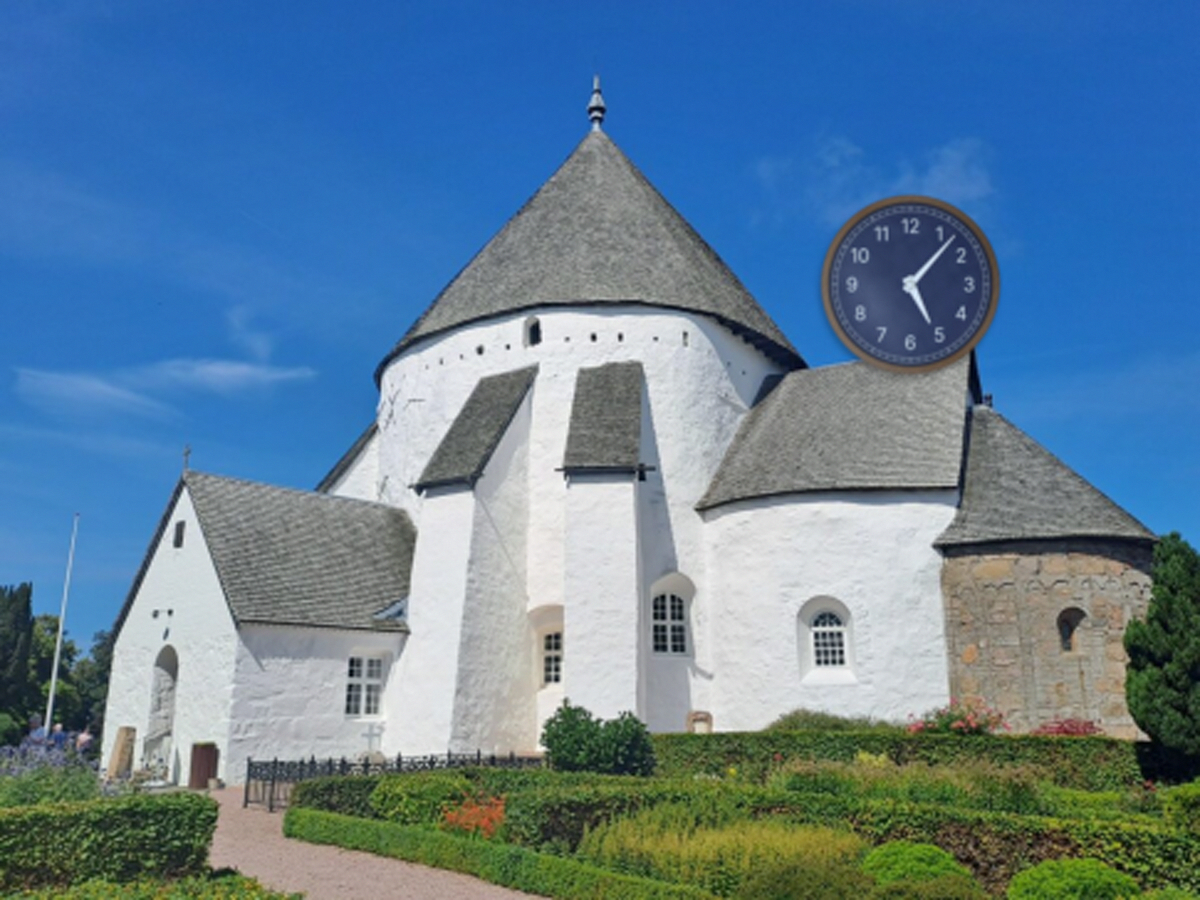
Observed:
{"hour": 5, "minute": 7}
